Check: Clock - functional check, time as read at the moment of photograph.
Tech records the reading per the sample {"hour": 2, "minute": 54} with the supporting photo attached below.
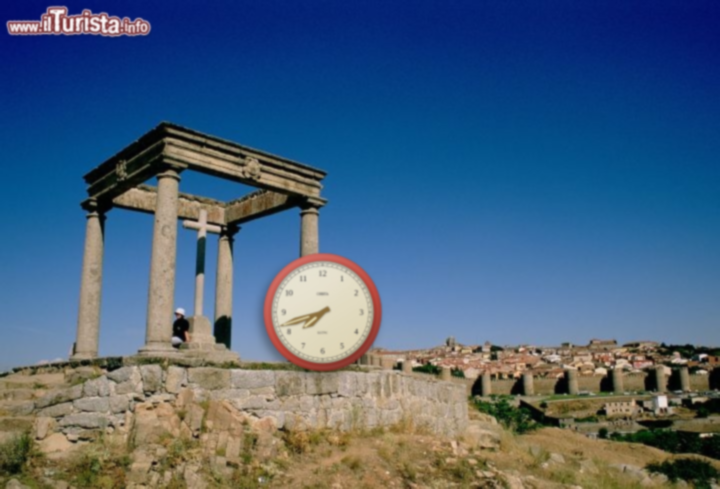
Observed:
{"hour": 7, "minute": 42}
